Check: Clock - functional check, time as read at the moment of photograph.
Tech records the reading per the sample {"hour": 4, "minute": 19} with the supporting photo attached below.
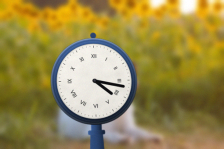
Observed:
{"hour": 4, "minute": 17}
